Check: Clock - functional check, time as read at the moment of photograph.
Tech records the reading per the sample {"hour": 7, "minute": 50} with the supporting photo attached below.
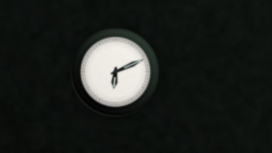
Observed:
{"hour": 6, "minute": 11}
